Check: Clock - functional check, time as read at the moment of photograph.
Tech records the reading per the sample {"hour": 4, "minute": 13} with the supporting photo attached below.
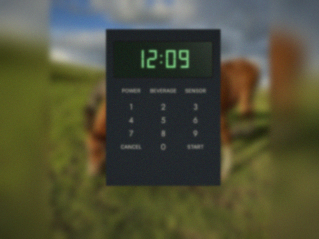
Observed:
{"hour": 12, "minute": 9}
